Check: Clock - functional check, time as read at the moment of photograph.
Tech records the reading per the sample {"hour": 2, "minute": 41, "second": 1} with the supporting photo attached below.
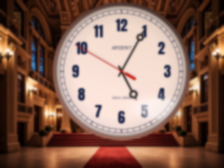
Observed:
{"hour": 5, "minute": 4, "second": 50}
